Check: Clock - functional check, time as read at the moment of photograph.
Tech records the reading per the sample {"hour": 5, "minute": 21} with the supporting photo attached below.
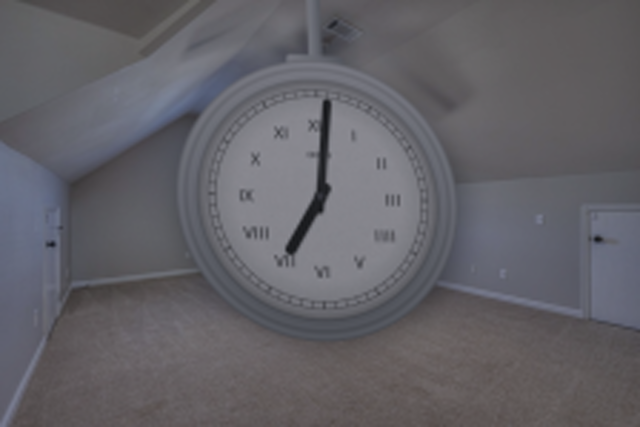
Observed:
{"hour": 7, "minute": 1}
